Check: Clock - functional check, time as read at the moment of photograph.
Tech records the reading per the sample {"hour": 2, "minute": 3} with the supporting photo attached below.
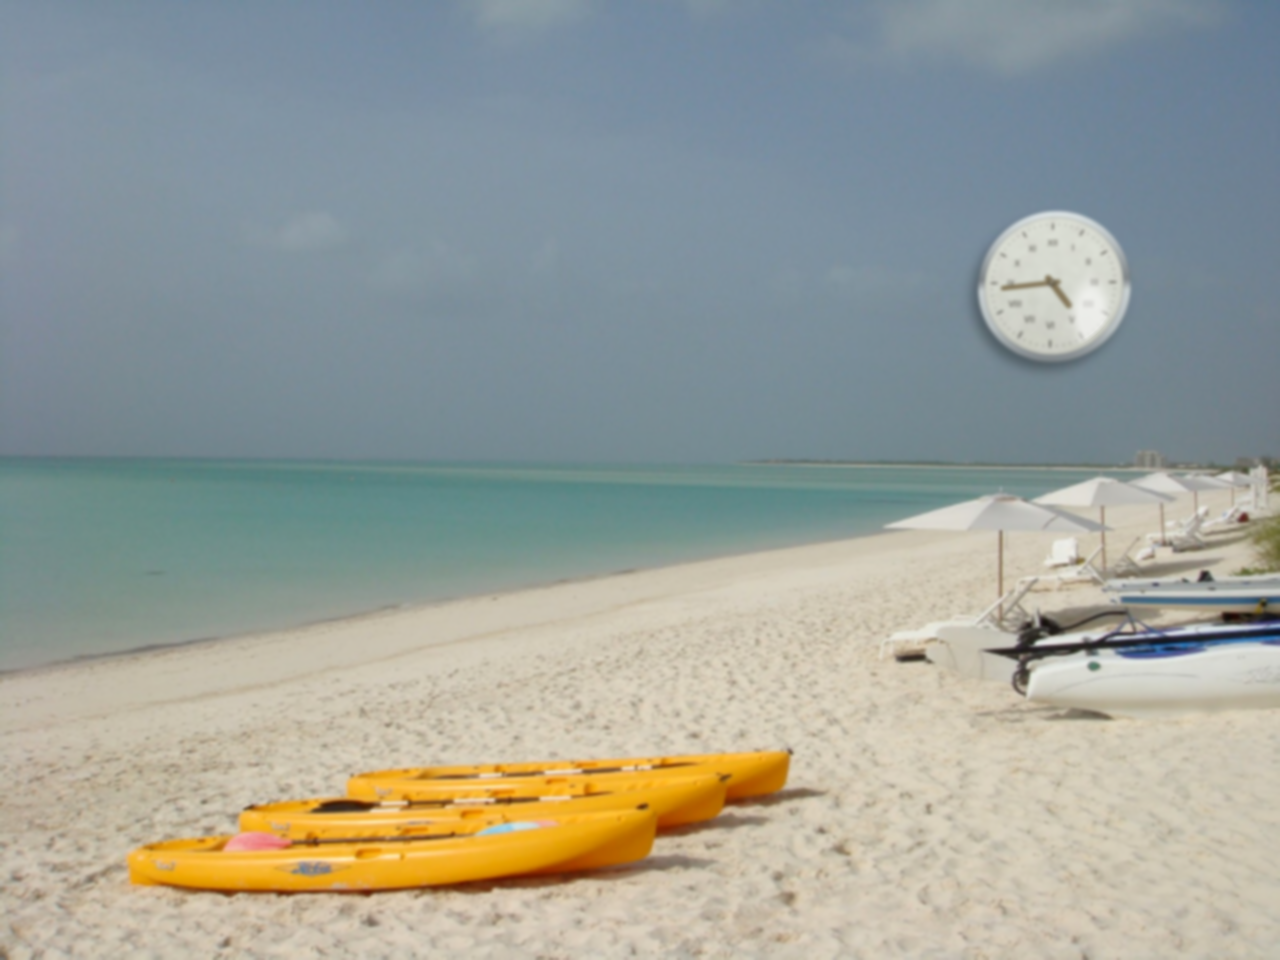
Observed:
{"hour": 4, "minute": 44}
